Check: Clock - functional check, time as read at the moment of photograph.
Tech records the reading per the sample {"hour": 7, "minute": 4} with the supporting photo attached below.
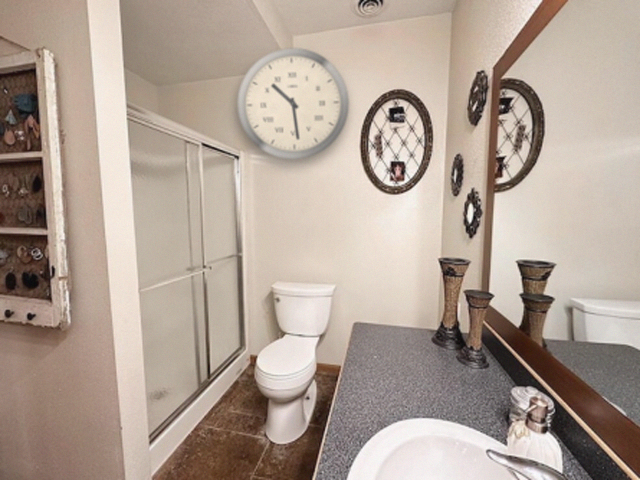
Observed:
{"hour": 10, "minute": 29}
